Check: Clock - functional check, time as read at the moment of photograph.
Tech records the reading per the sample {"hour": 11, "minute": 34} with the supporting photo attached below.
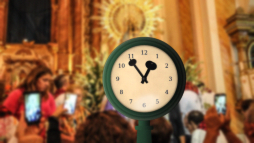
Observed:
{"hour": 12, "minute": 54}
